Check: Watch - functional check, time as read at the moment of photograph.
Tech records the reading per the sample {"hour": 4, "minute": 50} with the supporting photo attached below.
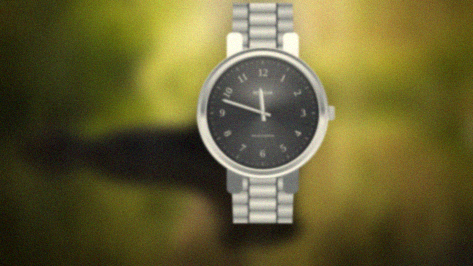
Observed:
{"hour": 11, "minute": 48}
